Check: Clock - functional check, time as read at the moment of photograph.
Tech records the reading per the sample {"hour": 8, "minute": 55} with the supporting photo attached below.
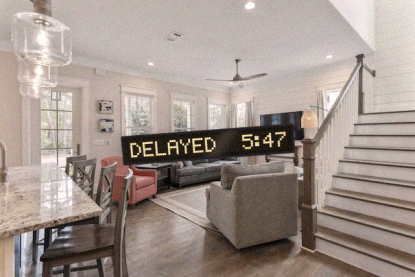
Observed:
{"hour": 5, "minute": 47}
